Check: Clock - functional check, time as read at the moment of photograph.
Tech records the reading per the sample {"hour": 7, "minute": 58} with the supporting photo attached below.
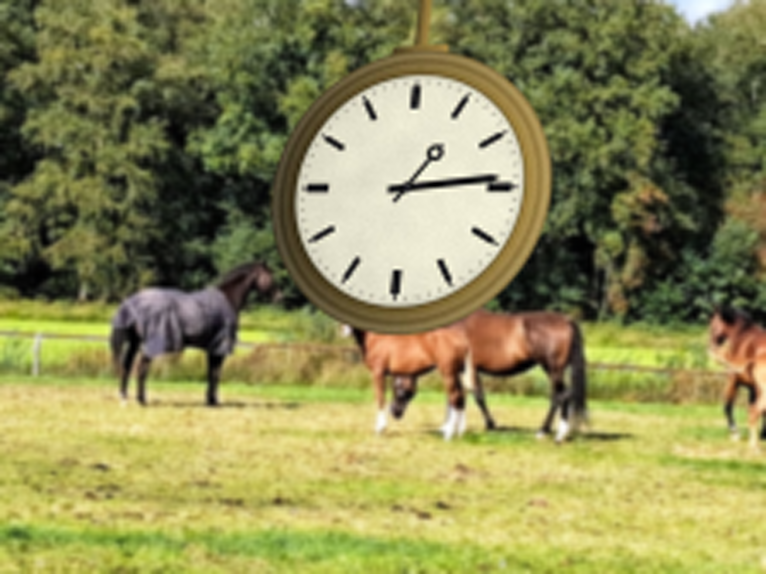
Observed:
{"hour": 1, "minute": 14}
